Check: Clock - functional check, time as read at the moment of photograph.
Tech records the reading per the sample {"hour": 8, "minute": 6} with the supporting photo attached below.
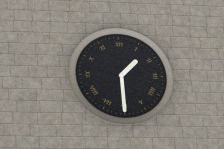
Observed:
{"hour": 1, "minute": 30}
